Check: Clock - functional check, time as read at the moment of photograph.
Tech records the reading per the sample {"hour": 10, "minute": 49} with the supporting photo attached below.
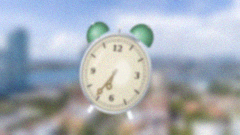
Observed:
{"hour": 6, "minute": 36}
